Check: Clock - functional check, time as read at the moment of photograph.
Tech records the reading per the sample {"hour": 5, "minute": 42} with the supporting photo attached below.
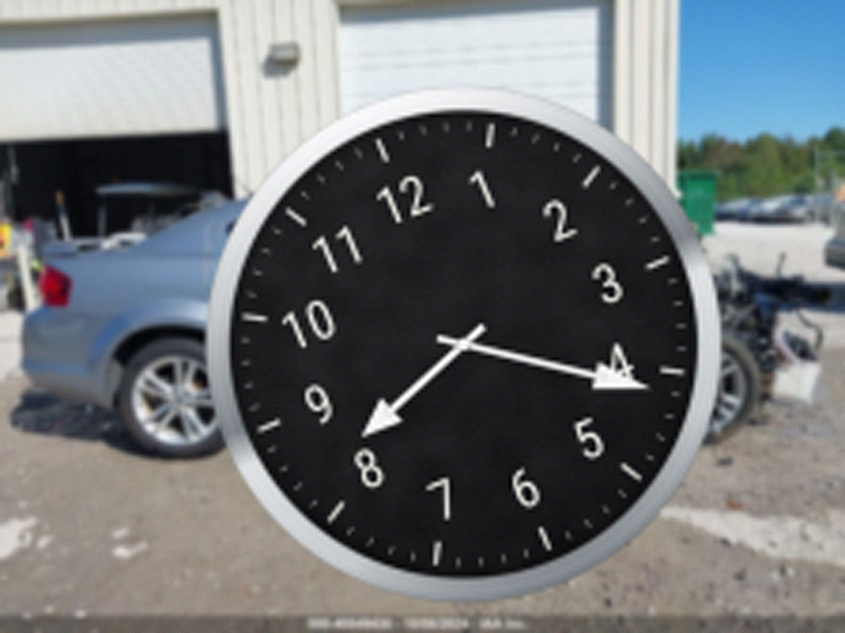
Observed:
{"hour": 8, "minute": 21}
